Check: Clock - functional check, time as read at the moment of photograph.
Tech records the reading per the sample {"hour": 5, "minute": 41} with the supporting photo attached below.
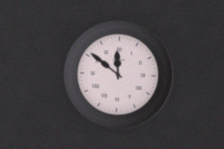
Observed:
{"hour": 11, "minute": 51}
